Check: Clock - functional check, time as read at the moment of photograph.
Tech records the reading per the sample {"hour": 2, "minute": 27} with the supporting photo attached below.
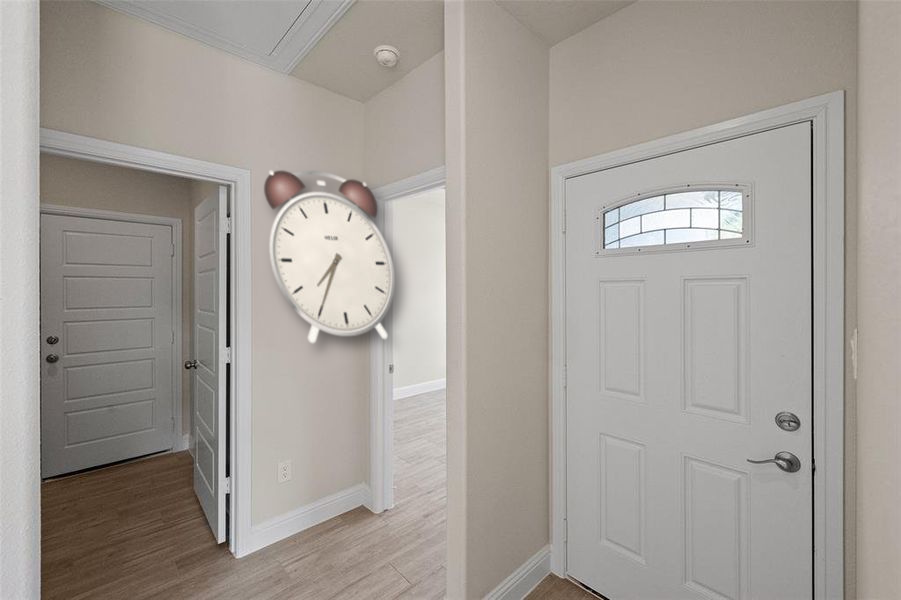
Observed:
{"hour": 7, "minute": 35}
